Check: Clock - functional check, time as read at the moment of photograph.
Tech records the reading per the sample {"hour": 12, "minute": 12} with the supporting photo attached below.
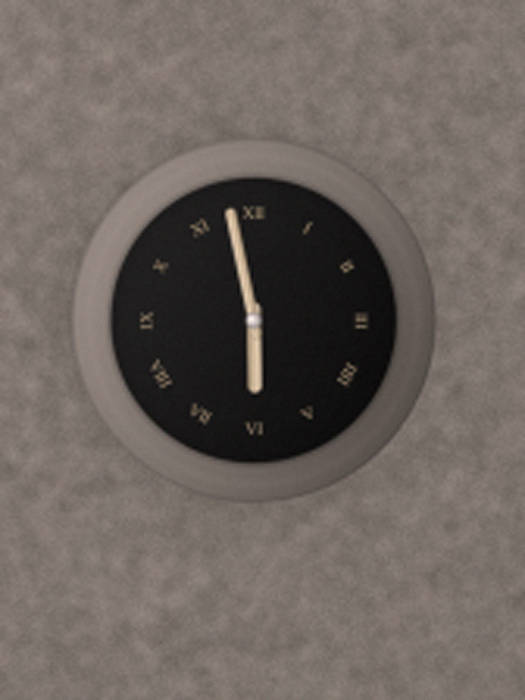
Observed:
{"hour": 5, "minute": 58}
